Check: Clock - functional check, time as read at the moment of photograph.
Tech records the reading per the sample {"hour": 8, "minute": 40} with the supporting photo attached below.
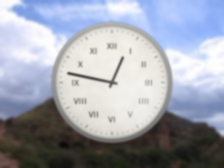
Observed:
{"hour": 12, "minute": 47}
